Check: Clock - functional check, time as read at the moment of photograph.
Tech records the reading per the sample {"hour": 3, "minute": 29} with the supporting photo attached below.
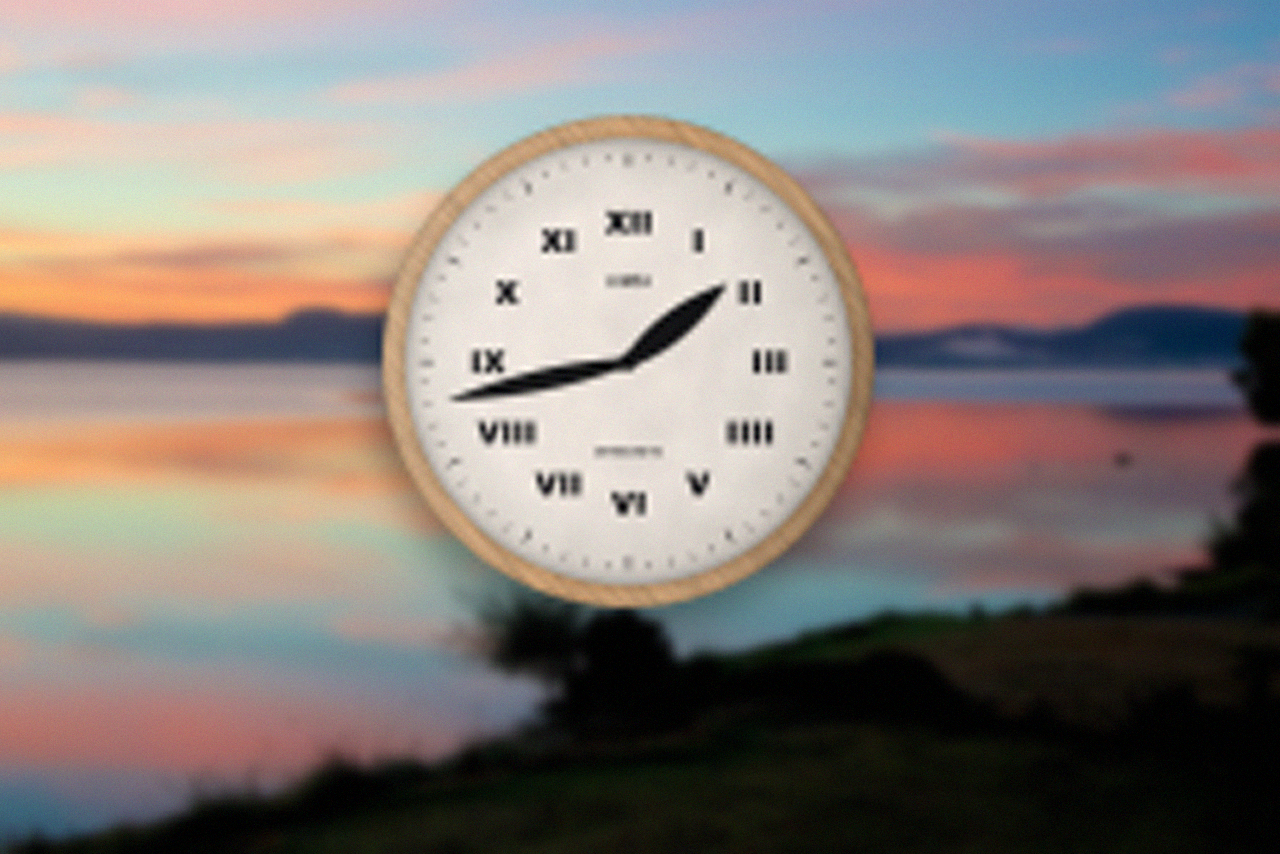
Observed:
{"hour": 1, "minute": 43}
